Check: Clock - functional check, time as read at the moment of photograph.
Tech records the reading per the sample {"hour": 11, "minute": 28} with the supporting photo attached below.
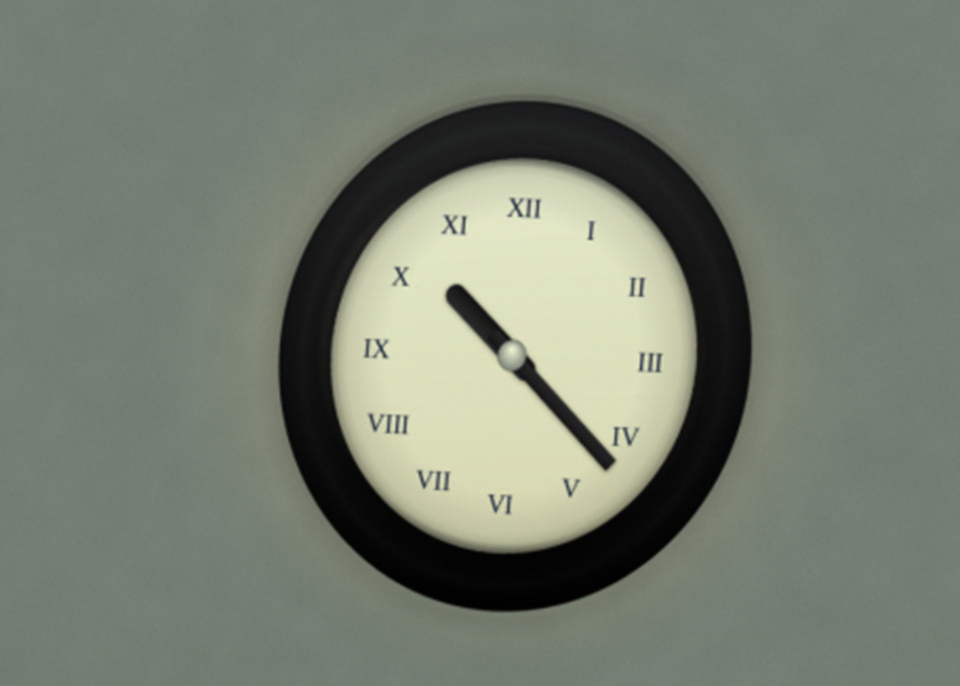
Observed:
{"hour": 10, "minute": 22}
